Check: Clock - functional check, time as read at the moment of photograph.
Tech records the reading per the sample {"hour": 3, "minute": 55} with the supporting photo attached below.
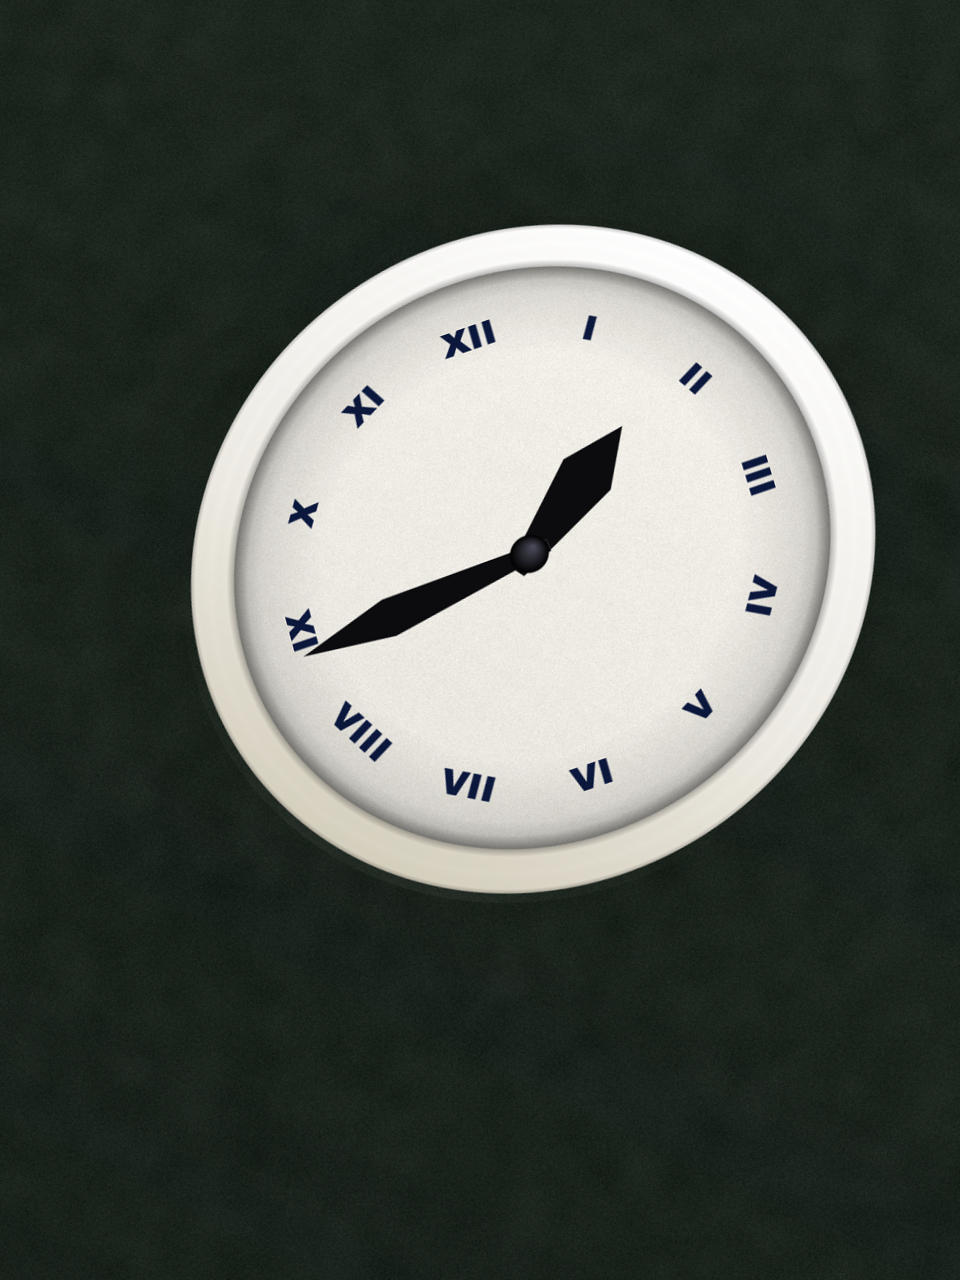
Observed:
{"hour": 1, "minute": 44}
